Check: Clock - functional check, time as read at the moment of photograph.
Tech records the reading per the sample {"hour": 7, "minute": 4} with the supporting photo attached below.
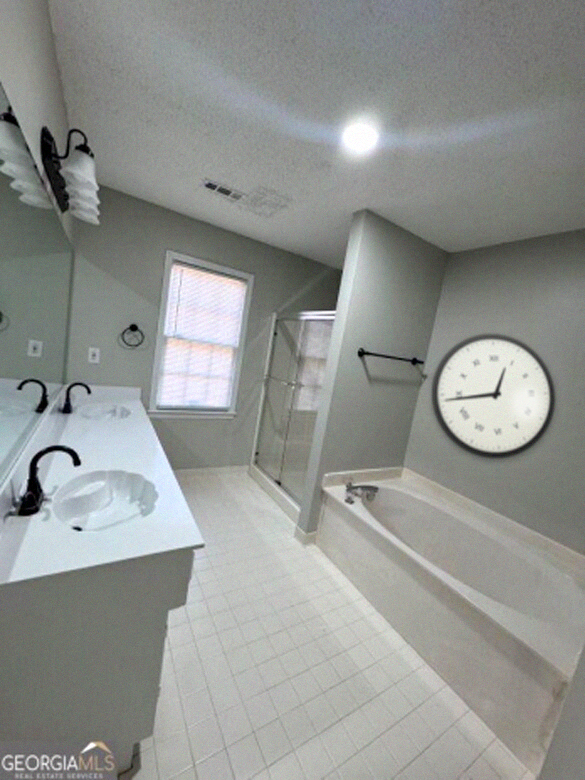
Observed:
{"hour": 12, "minute": 44}
